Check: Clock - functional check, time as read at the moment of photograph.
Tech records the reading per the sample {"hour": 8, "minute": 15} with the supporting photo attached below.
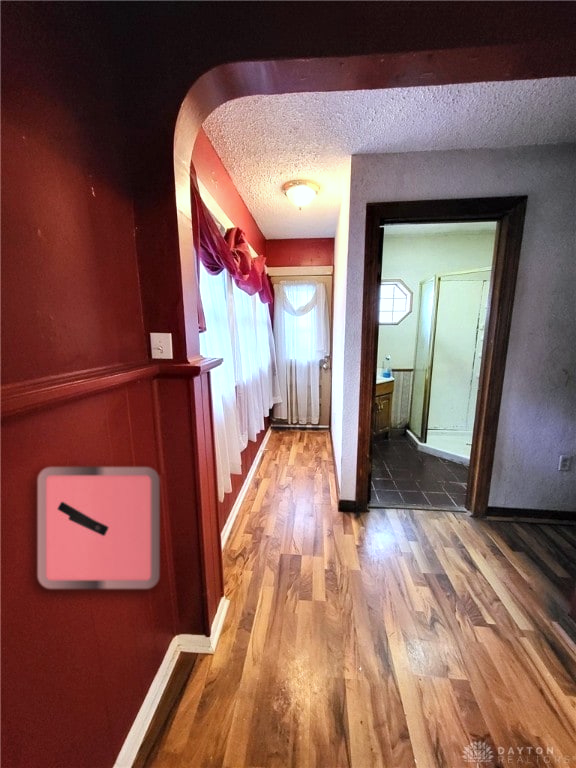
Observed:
{"hour": 9, "minute": 50}
